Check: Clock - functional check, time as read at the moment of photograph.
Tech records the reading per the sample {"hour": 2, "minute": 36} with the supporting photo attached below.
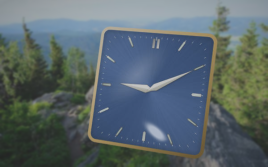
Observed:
{"hour": 9, "minute": 10}
